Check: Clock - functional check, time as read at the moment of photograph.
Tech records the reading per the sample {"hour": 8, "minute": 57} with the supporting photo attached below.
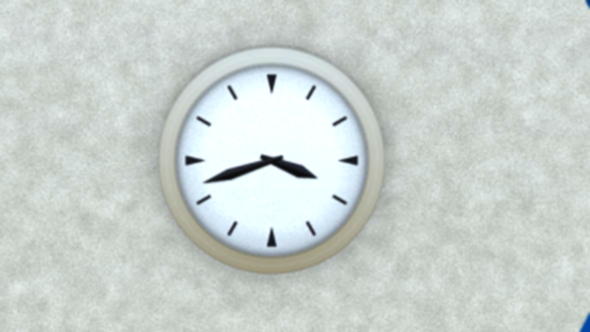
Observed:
{"hour": 3, "minute": 42}
